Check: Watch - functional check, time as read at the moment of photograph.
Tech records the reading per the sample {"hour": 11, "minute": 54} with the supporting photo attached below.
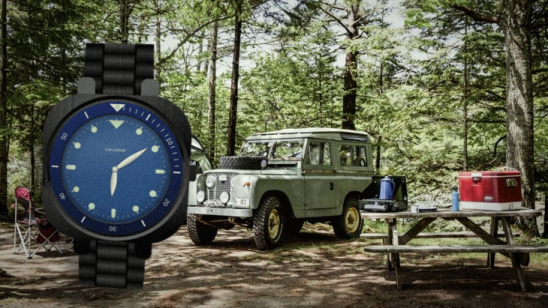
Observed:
{"hour": 6, "minute": 9}
